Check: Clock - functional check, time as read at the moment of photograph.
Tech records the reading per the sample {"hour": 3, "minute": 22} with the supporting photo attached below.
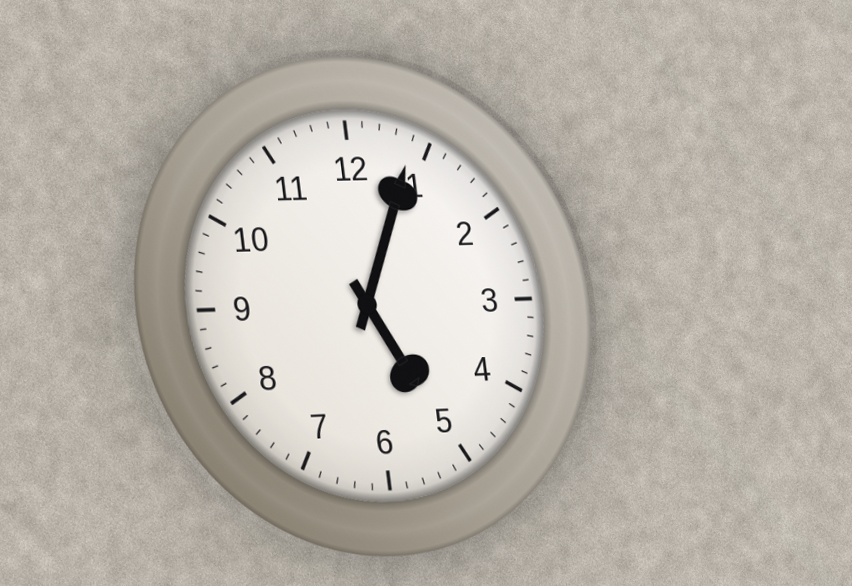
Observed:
{"hour": 5, "minute": 4}
